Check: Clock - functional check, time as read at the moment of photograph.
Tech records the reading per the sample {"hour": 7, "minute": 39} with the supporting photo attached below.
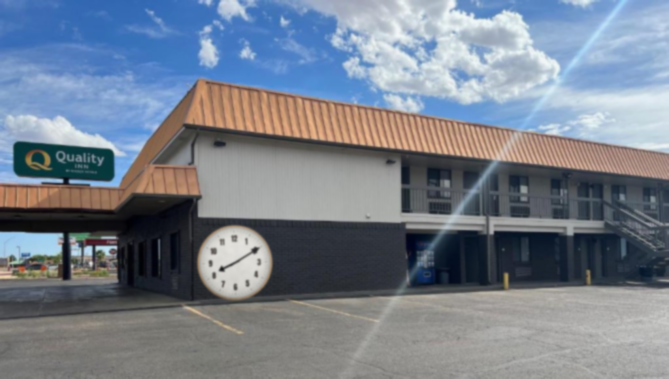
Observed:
{"hour": 8, "minute": 10}
